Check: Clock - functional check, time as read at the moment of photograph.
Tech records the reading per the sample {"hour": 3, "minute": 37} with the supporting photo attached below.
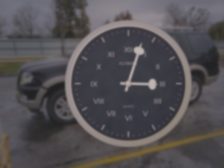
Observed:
{"hour": 3, "minute": 3}
